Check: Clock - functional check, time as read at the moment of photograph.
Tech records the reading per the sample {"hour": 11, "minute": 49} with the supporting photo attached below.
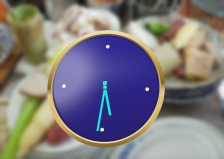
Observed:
{"hour": 5, "minute": 31}
